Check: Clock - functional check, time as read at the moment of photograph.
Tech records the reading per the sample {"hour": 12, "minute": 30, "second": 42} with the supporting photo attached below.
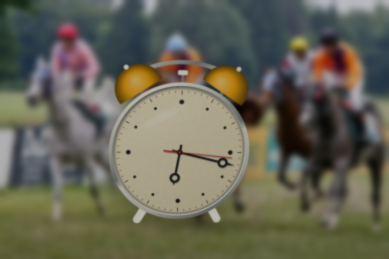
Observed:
{"hour": 6, "minute": 17, "second": 16}
